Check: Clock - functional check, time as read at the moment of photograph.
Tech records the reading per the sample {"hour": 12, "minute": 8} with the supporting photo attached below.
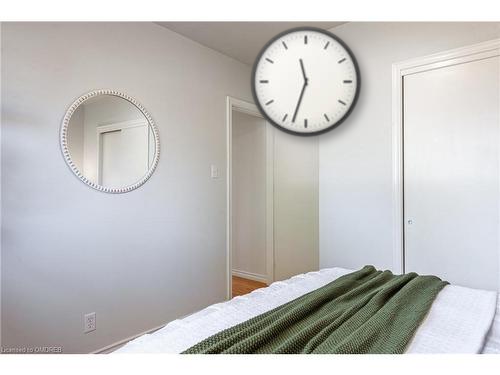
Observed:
{"hour": 11, "minute": 33}
